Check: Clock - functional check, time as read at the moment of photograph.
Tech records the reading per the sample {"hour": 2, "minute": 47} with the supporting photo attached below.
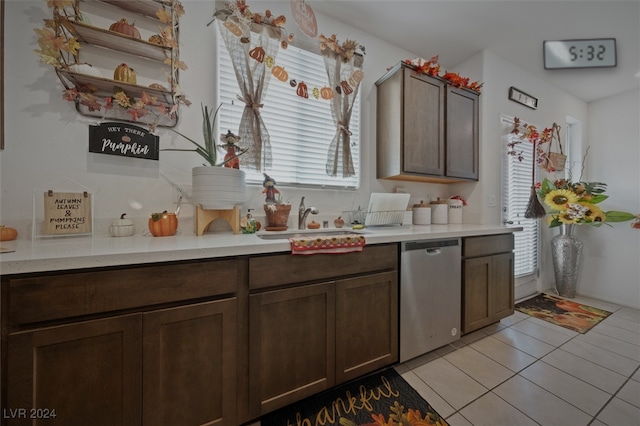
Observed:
{"hour": 5, "minute": 32}
